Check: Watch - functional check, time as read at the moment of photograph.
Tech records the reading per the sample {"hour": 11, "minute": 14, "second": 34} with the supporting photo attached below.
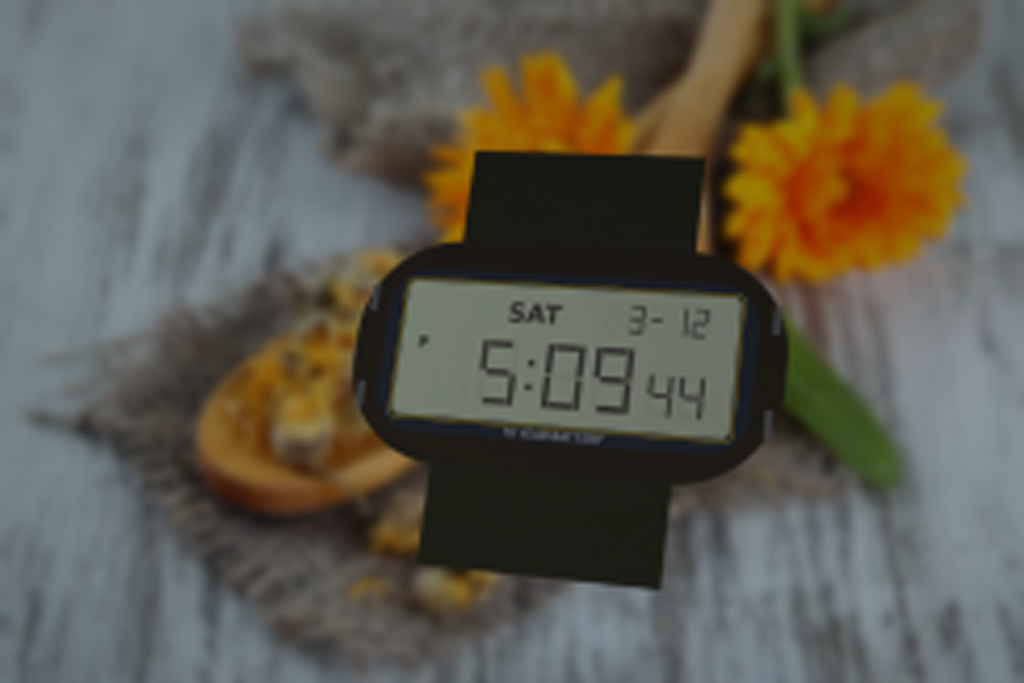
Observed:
{"hour": 5, "minute": 9, "second": 44}
